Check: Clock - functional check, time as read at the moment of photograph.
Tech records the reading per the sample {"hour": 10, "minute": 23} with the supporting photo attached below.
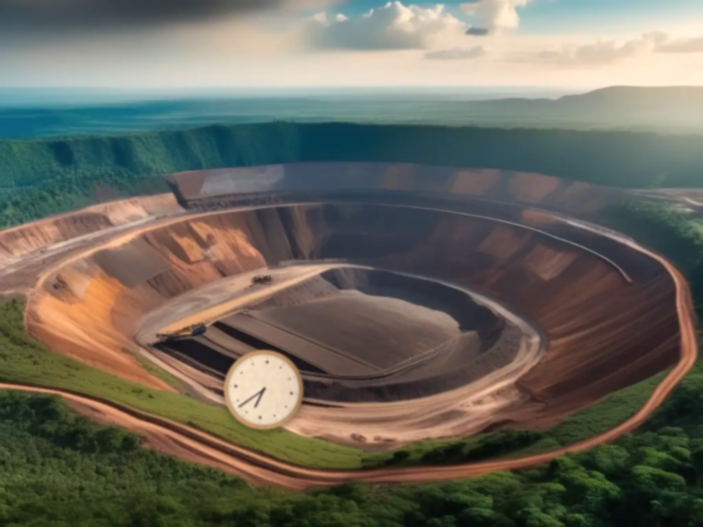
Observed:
{"hour": 6, "minute": 38}
